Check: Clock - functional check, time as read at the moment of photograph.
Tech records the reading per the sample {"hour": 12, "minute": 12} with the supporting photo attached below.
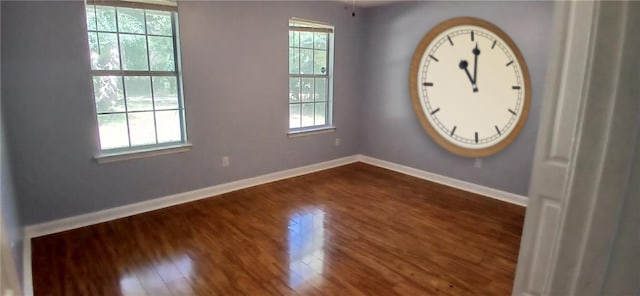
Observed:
{"hour": 11, "minute": 1}
